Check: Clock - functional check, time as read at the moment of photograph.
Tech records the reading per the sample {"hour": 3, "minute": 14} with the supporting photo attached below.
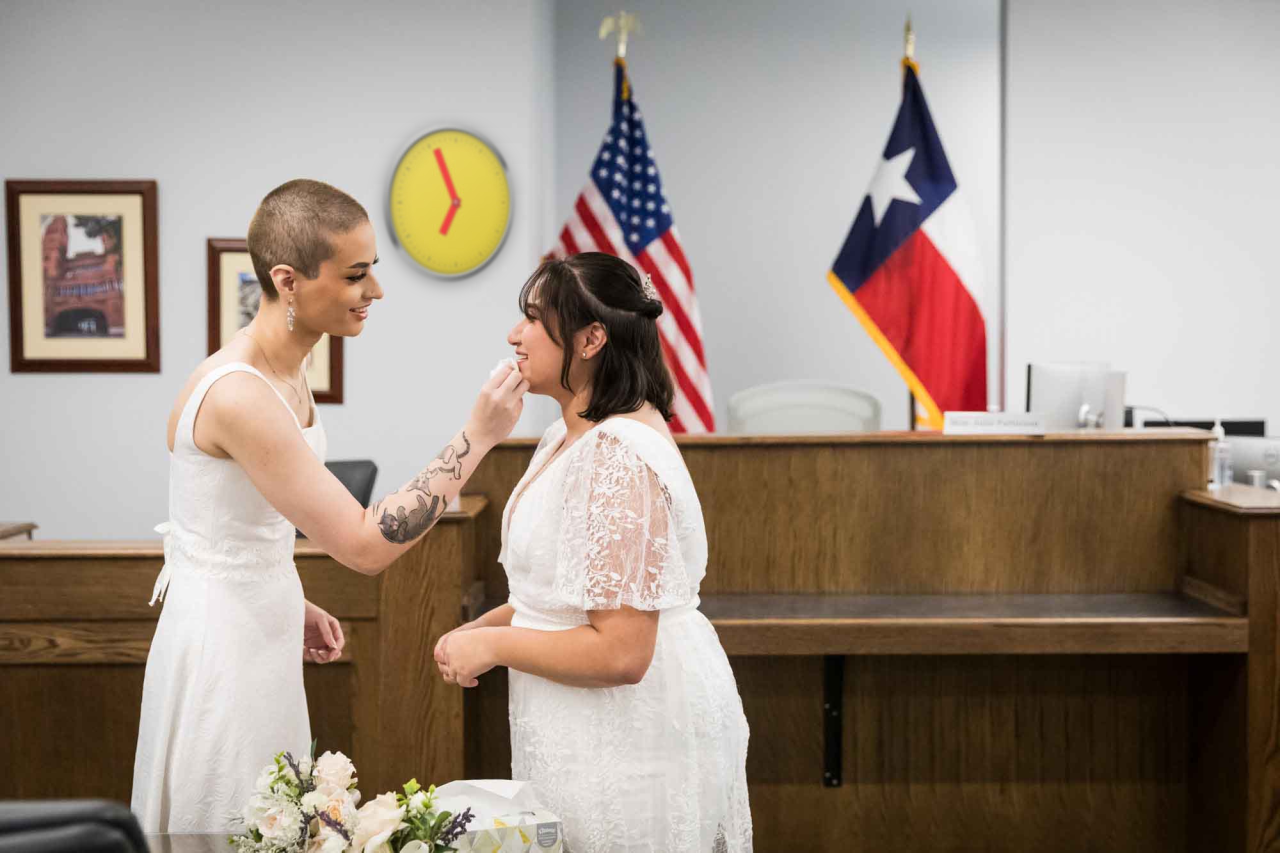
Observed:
{"hour": 6, "minute": 56}
